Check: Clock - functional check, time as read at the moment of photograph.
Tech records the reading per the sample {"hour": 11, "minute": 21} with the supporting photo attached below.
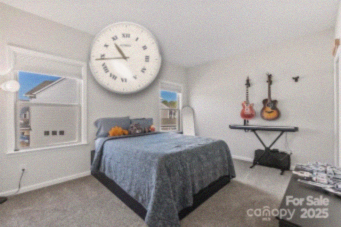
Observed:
{"hour": 10, "minute": 44}
